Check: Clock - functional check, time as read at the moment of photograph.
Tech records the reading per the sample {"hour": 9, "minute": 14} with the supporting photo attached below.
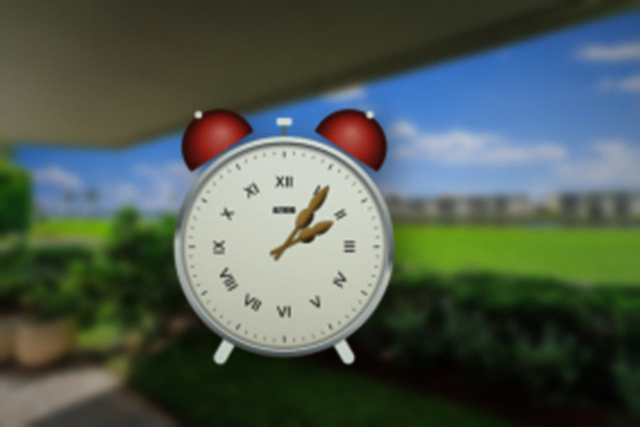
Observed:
{"hour": 2, "minute": 6}
